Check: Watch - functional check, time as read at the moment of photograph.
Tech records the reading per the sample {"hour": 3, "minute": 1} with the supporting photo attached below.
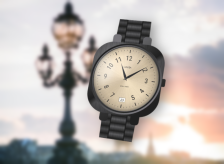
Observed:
{"hour": 11, "minute": 9}
